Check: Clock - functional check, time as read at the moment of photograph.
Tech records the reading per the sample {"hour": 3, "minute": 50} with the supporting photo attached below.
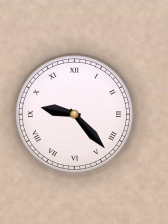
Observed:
{"hour": 9, "minute": 23}
